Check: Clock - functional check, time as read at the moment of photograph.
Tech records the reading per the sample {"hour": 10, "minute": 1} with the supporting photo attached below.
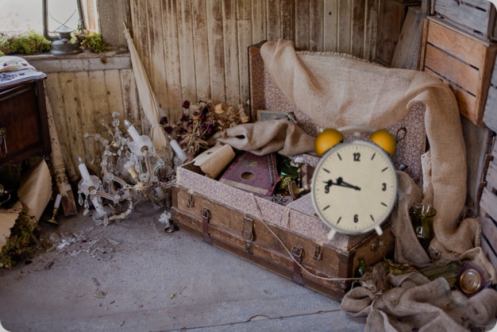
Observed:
{"hour": 9, "minute": 47}
